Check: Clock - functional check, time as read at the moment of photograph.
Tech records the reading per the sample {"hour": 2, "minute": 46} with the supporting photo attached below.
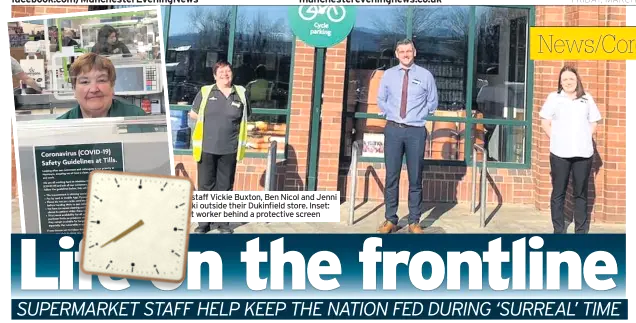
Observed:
{"hour": 7, "minute": 39}
